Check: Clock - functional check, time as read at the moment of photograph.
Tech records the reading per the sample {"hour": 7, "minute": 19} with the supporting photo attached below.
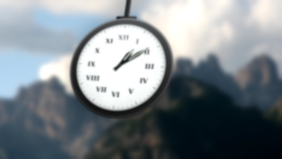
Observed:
{"hour": 1, "minute": 9}
